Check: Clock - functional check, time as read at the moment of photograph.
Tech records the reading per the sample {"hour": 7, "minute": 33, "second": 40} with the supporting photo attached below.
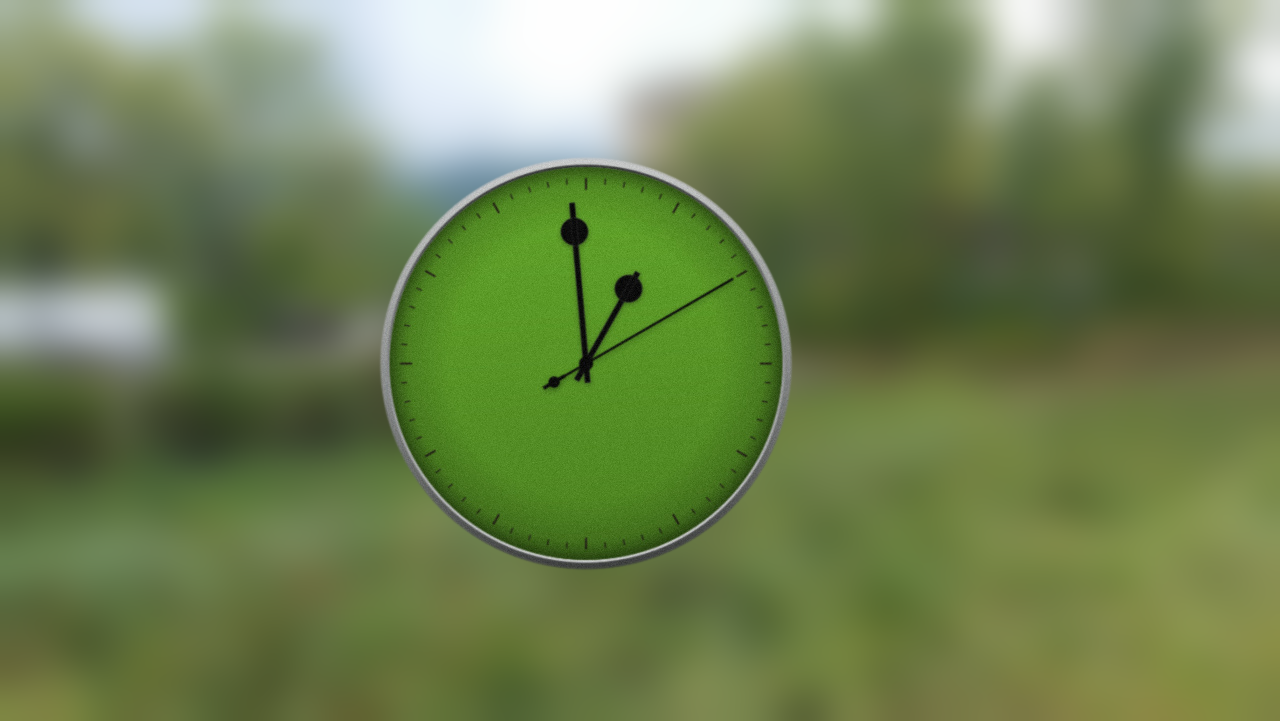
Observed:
{"hour": 12, "minute": 59, "second": 10}
